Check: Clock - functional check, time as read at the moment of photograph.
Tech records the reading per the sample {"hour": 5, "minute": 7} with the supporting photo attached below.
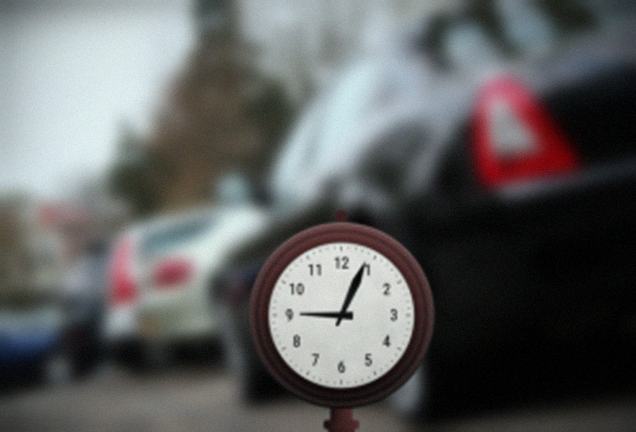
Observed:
{"hour": 9, "minute": 4}
